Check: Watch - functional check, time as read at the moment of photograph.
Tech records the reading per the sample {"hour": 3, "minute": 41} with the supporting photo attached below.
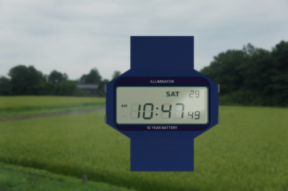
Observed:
{"hour": 10, "minute": 47}
